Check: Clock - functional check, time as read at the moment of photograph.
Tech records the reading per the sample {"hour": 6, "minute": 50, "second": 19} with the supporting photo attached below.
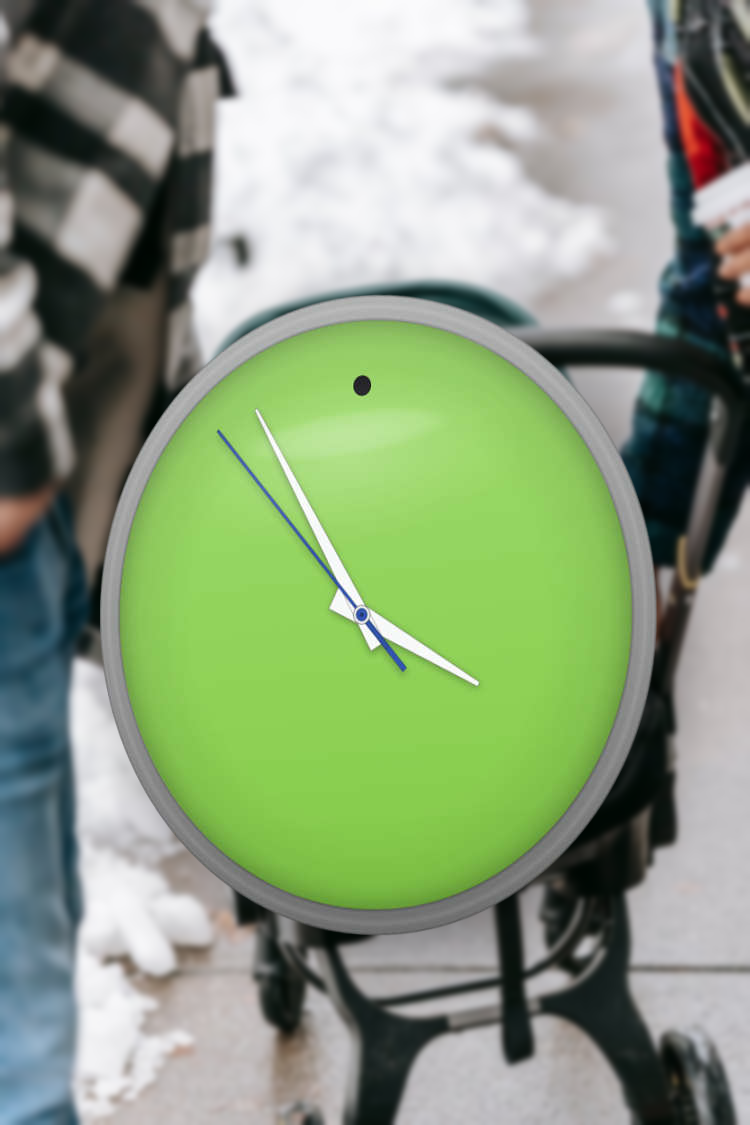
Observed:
{"hour": 3, "minute": 54, "second": 53}
